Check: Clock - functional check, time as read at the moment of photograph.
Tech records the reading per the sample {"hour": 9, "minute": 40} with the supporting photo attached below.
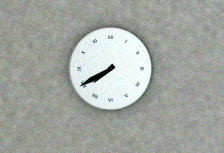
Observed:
{"hour": 7, "minute": 40}
